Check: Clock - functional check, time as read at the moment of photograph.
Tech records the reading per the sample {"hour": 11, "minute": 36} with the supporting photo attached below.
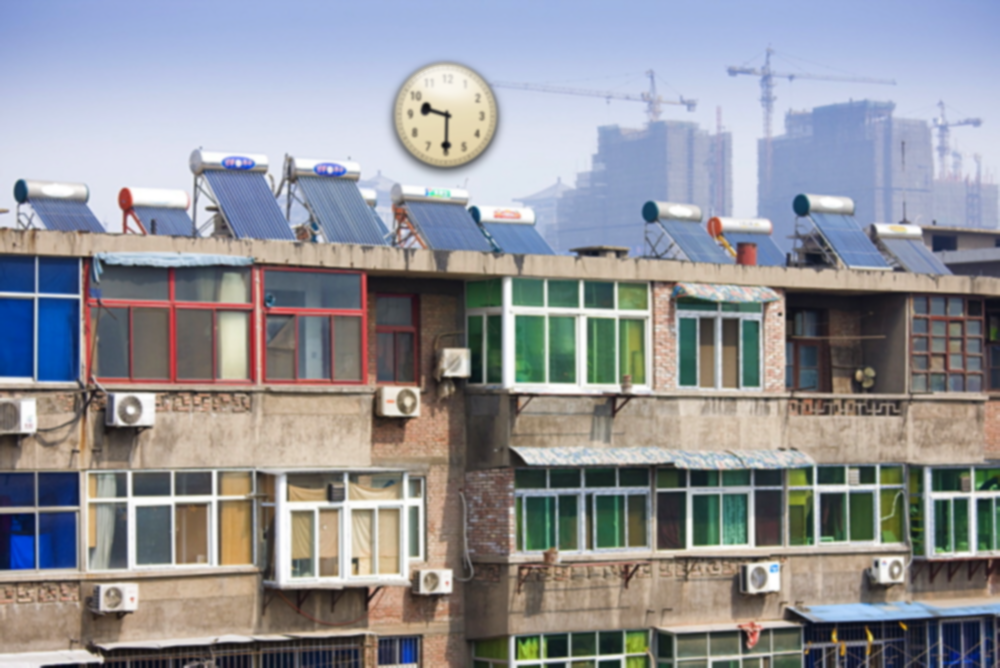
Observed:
{"hour": 9, "minute": 30}
